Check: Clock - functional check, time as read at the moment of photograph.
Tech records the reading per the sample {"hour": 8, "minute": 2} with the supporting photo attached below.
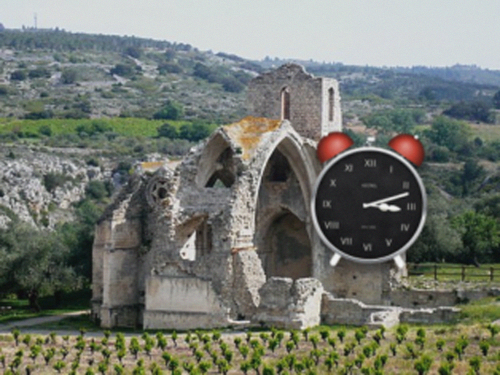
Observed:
{"hour": 3, "minute": 12}
